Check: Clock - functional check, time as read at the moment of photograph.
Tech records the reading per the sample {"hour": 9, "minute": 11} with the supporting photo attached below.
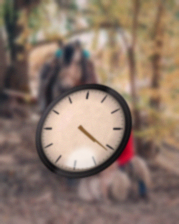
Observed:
{"hour": 4, "minute": 21}
